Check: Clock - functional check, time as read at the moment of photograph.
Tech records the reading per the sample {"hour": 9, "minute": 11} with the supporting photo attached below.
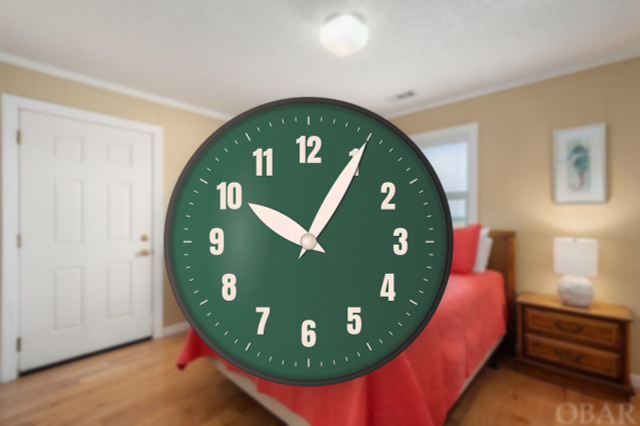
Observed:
{"hour": 10, "minute": 5}
